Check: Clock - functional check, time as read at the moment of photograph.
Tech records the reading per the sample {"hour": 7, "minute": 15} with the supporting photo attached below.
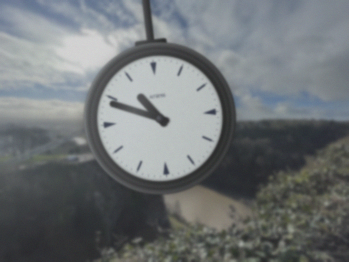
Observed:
{"hour": 10, "minute": 49}
